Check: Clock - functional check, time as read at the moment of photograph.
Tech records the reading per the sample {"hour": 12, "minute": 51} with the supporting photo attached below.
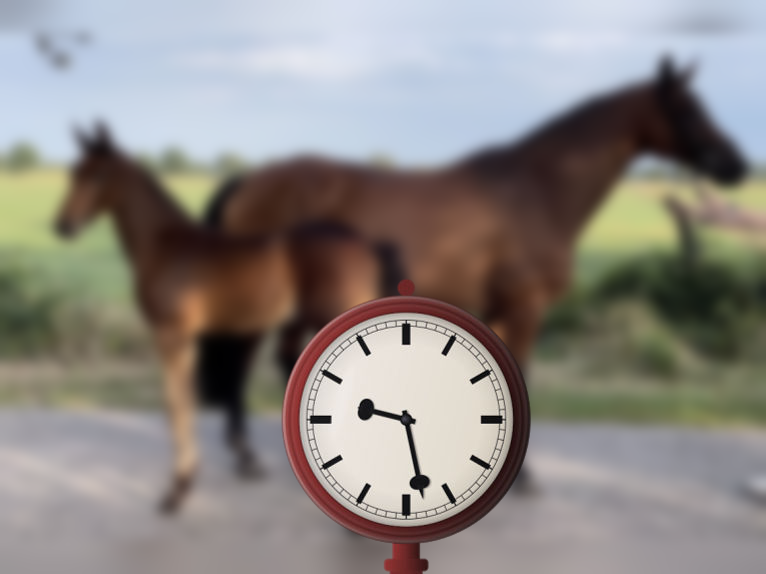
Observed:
{"hour": 9, "minute": 28}
